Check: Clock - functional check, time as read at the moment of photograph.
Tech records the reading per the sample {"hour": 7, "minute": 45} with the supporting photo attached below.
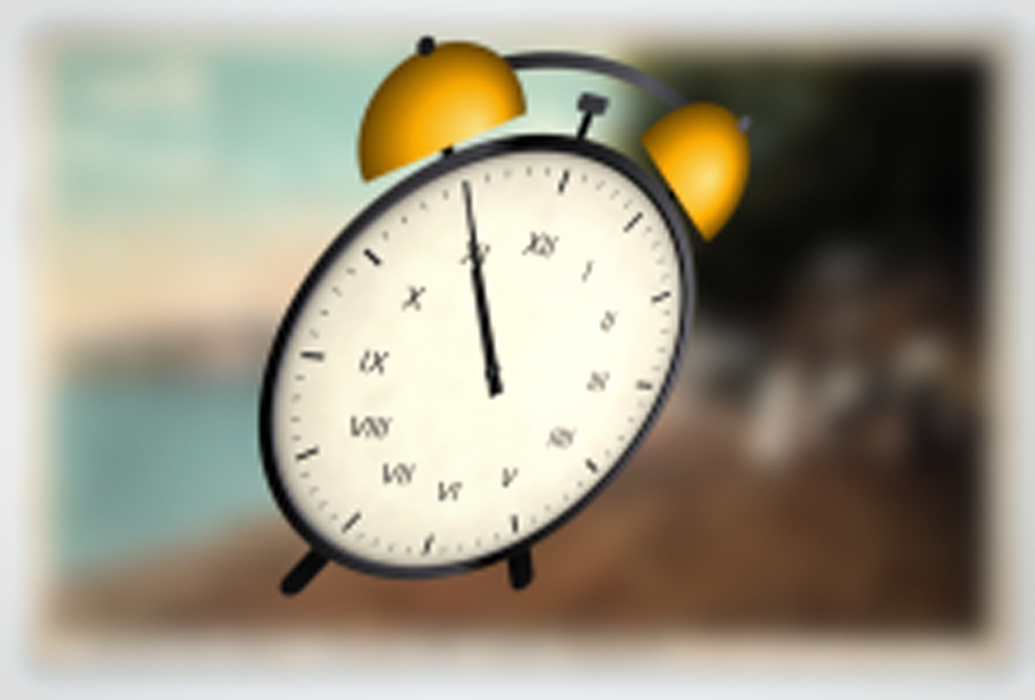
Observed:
{"hour": 10, "minute": 55}
